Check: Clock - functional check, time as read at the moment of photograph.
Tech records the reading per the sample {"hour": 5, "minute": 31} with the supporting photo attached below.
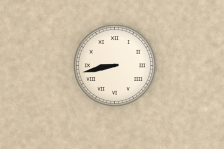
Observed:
{"hour": 8, "minute": 43}
